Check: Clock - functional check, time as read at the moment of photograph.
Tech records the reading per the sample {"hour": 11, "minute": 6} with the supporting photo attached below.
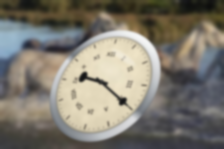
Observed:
{"hour": 9, "minute": 20}
